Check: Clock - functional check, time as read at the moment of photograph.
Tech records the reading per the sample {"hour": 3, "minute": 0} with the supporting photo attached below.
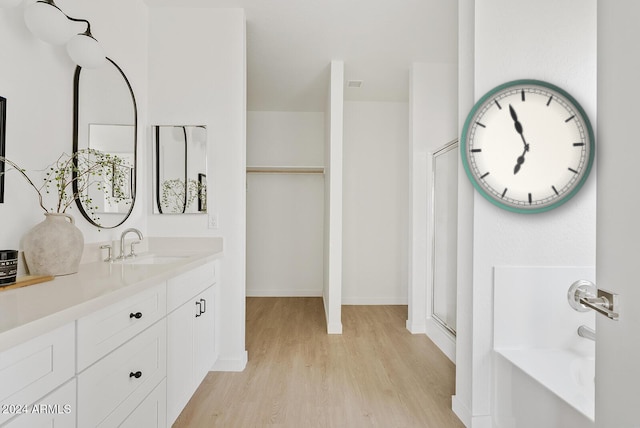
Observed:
{"hour": 6, "minute": 57}
